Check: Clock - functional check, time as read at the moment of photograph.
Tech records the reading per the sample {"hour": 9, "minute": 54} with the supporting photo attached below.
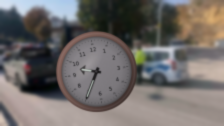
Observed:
{"hour": 9, "minute": 35}
